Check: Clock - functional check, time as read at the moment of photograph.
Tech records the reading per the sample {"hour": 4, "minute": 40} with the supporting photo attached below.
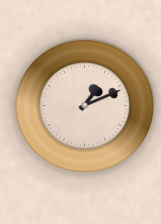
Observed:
{"hour": 1, "minute": 11}
